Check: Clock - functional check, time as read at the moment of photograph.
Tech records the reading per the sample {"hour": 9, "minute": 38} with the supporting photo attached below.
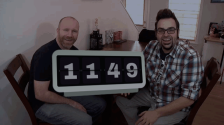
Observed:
{"hour": 11, "minute": 49}
